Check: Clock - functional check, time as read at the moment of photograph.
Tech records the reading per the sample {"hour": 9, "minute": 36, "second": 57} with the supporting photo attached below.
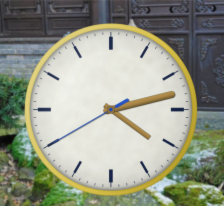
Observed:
{"hour": 4, "minute": 12, "second": 40}
